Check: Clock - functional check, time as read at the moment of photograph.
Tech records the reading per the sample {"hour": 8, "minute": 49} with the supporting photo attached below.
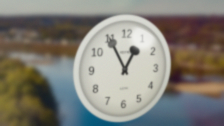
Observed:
{"hour": 12, "minute": 55}
